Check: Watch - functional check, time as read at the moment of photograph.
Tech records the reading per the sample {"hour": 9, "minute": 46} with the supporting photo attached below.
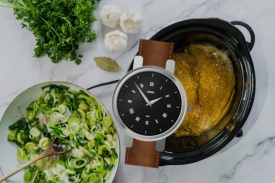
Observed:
{"hour": 1, "minute": 53}
